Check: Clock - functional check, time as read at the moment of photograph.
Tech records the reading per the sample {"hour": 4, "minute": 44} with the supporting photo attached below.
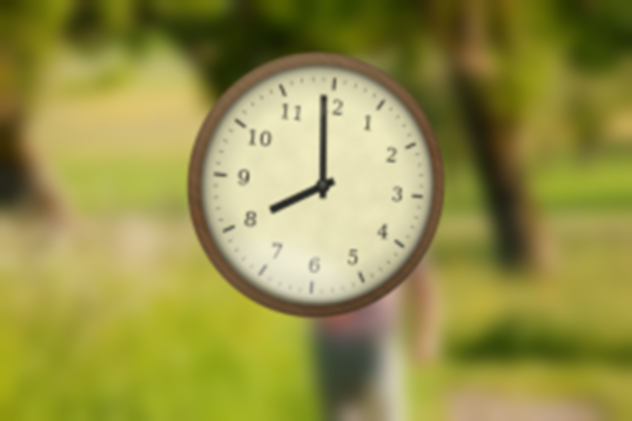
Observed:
{"hour": 7, "minute": 59}
